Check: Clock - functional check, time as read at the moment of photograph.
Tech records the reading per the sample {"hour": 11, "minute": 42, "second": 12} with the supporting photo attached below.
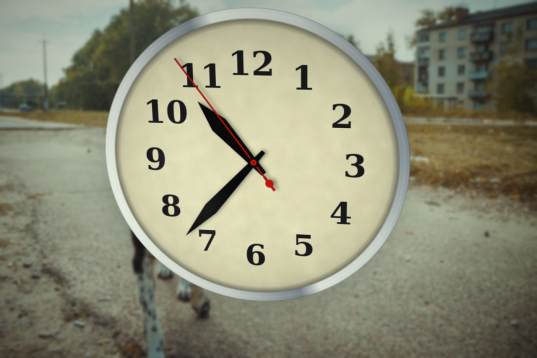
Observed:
{"hour": 10, "minute": 36, "second": 54}
